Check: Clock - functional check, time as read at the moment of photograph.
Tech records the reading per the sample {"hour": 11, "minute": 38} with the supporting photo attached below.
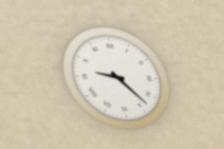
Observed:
{"hour": 9, "minute": 23}
